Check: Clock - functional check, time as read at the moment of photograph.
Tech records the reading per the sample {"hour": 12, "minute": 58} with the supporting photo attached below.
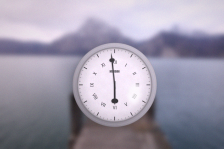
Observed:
{"hour": 5, "minute": 59}
